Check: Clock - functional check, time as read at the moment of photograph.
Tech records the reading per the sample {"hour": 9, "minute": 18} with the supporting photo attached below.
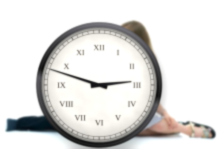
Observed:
{"hour": 2, "minute": 48}
